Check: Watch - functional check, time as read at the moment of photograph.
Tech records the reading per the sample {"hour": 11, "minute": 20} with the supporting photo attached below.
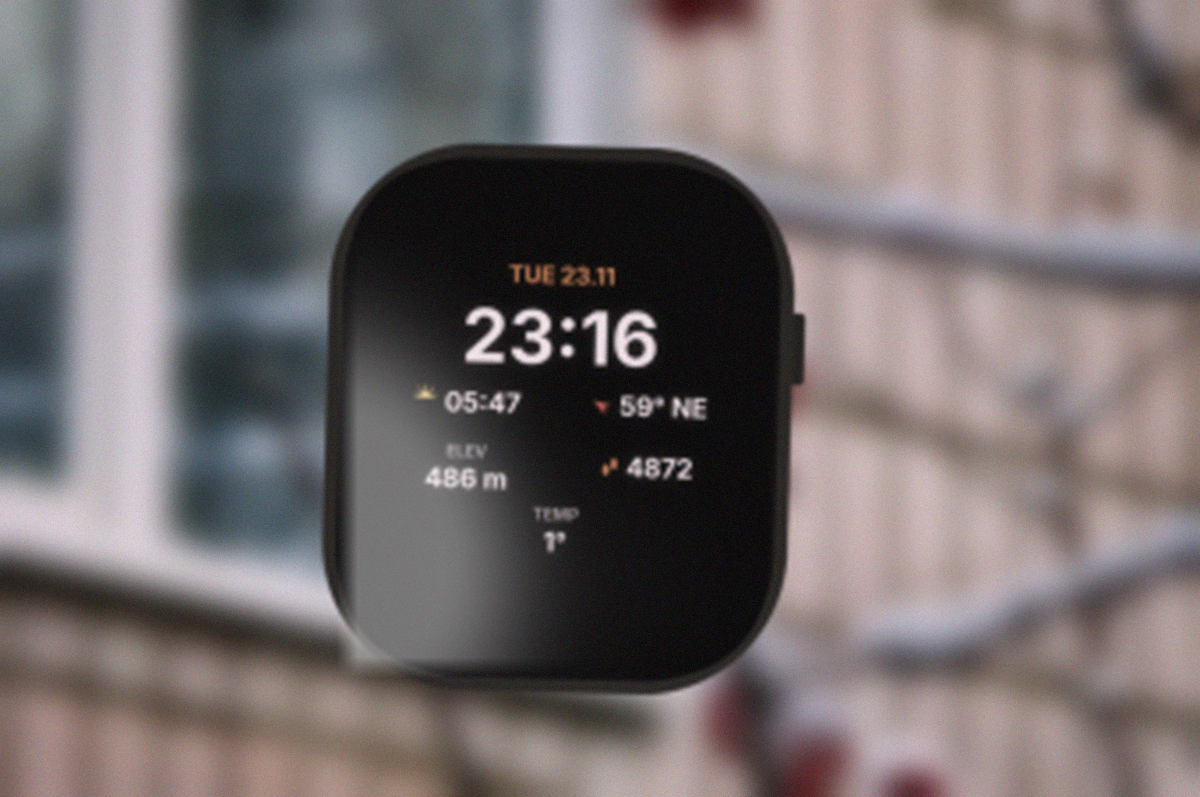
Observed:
{"hour": 23, "minute": 16}
